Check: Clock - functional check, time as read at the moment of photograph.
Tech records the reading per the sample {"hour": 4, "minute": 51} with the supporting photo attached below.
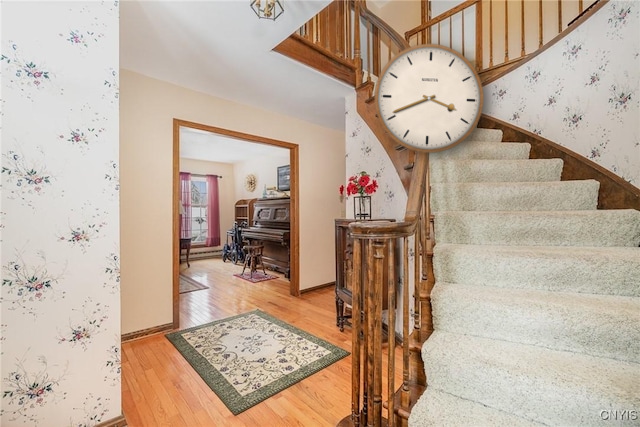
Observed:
{"hour": 3, "minute": 41}
